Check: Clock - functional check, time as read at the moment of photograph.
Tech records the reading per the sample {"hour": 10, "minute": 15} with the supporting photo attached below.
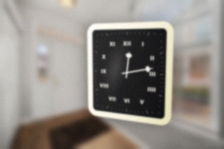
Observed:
{"hour": 12, "minute": 13}
